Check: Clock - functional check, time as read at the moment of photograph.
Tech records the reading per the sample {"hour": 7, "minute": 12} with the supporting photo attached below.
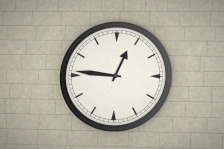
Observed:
{"hour": 12, "minute": 46}
